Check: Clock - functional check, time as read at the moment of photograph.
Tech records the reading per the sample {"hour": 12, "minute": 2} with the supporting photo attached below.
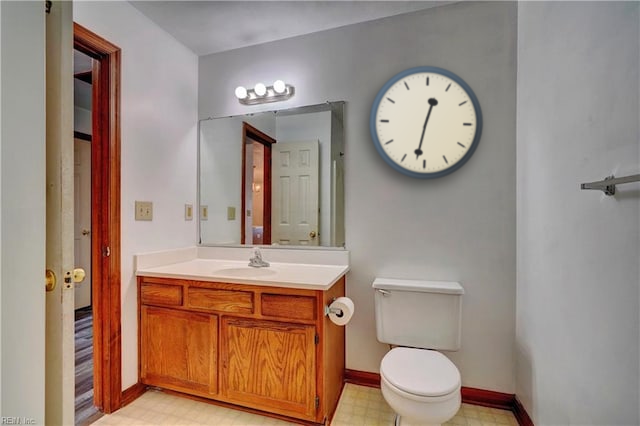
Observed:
{"hour": 12, "minute": 32}
